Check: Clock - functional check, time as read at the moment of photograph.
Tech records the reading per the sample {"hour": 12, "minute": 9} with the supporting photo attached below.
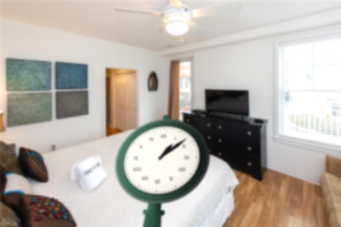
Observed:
{"hour": 1, "minute": 8}
